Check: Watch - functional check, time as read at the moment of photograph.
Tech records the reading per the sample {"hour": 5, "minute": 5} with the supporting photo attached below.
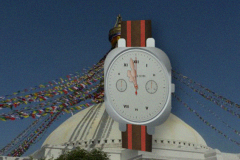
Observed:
{"hour": 10, "minute": 58}
